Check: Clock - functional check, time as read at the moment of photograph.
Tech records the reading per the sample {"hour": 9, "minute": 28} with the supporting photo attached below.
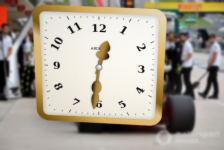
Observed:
{"hour": 12, "minute": 31}
